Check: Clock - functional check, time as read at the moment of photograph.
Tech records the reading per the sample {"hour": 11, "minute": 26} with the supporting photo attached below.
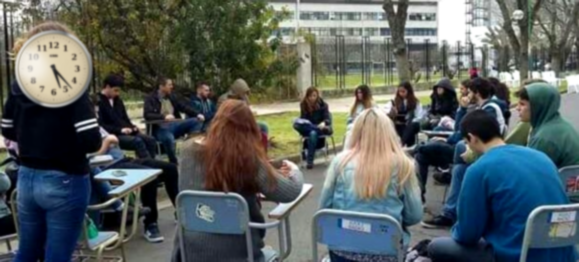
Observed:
{"hour": 5, "minute": 23}
